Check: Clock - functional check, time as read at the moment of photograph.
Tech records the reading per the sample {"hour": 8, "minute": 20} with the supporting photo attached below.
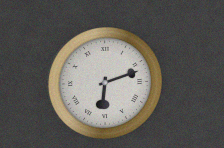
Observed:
{"hour": 6, "minute": 12}
